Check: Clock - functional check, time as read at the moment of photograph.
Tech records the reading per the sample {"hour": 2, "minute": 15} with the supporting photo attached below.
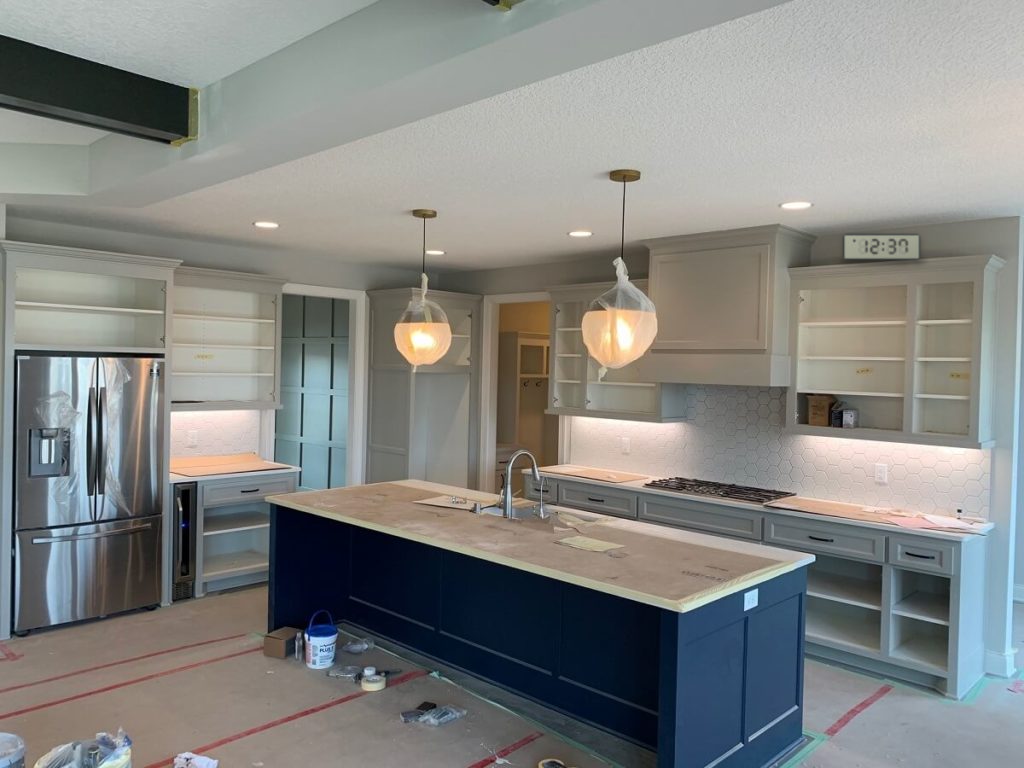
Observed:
{"hour": 12, "minute": 37}
